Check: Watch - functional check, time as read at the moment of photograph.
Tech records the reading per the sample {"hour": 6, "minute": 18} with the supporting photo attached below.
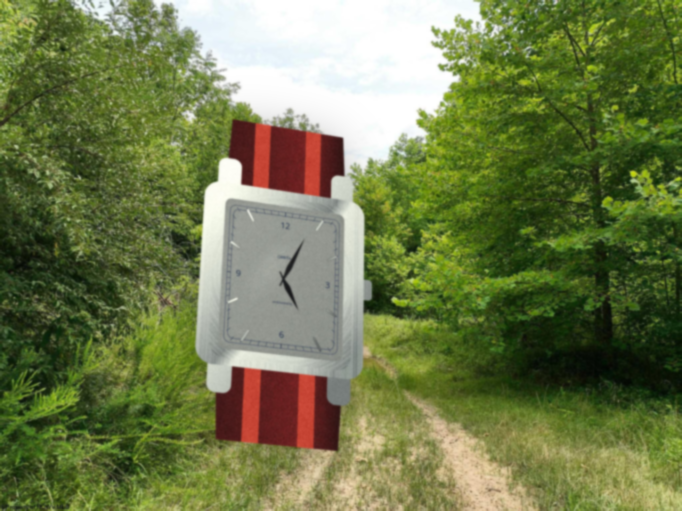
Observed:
{"hour": 5, "minute": 4}
